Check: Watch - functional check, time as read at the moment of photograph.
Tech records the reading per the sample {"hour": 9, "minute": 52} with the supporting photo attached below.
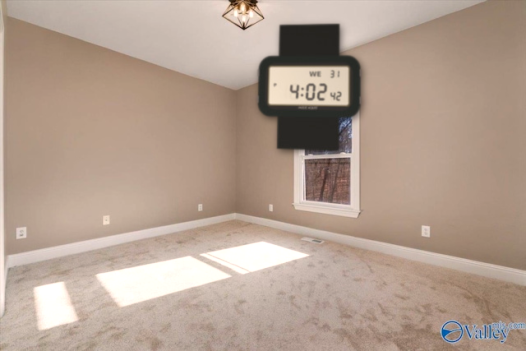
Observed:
{"hour": 4, "minute": 2}
